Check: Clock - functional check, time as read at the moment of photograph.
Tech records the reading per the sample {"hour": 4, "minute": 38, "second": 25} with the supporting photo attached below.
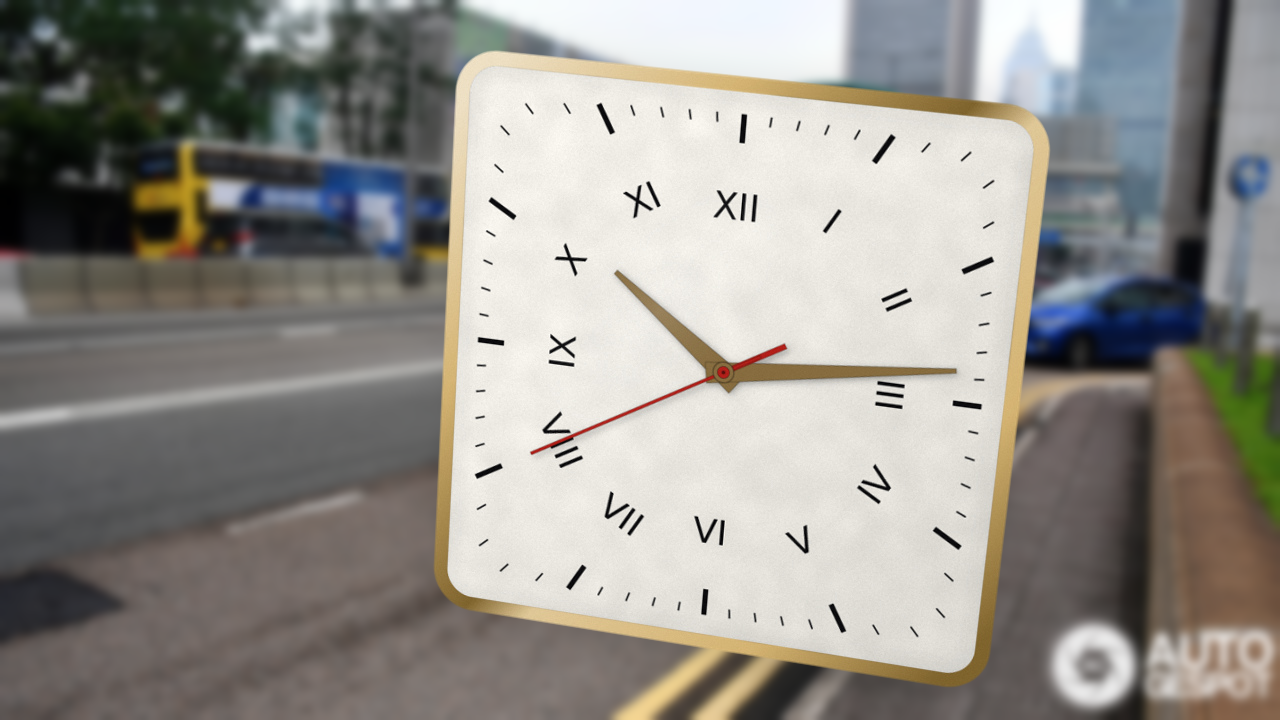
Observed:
{"hour": 10, "minute": 13, "second": 40}
